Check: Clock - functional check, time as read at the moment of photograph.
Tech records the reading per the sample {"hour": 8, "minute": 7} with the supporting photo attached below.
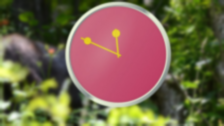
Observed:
{"hour": 11, "minute": 49}
